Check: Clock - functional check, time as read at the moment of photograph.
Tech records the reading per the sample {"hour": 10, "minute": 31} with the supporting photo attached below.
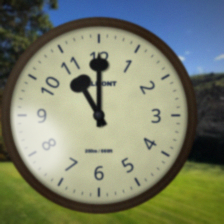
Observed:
{"hour": 11, "minute": 0}
